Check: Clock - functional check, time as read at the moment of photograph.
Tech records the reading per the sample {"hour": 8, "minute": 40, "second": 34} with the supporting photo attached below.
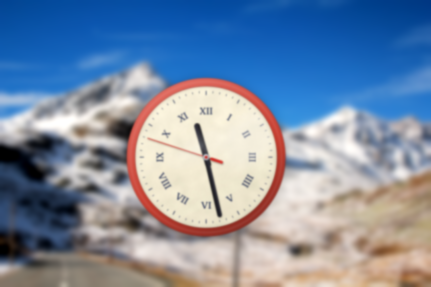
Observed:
{"hour": 11, "minute": 27, "second": 48}
